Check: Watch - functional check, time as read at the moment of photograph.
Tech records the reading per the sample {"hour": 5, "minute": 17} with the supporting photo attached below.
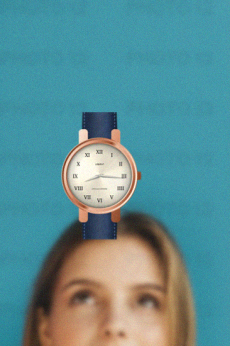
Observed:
{"hour": 8, "minute": 16}
